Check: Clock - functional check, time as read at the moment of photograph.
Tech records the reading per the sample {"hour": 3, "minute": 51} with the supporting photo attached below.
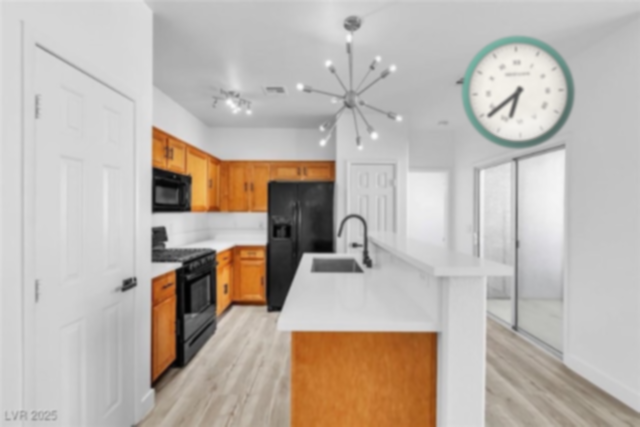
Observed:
{"hour": 6, "minute": 39}
